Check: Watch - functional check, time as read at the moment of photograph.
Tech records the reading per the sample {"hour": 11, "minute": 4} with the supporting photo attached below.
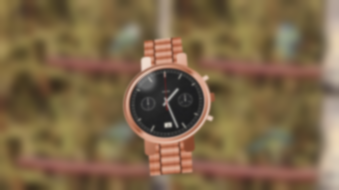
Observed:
{"hour": 1, "minute": 27}
